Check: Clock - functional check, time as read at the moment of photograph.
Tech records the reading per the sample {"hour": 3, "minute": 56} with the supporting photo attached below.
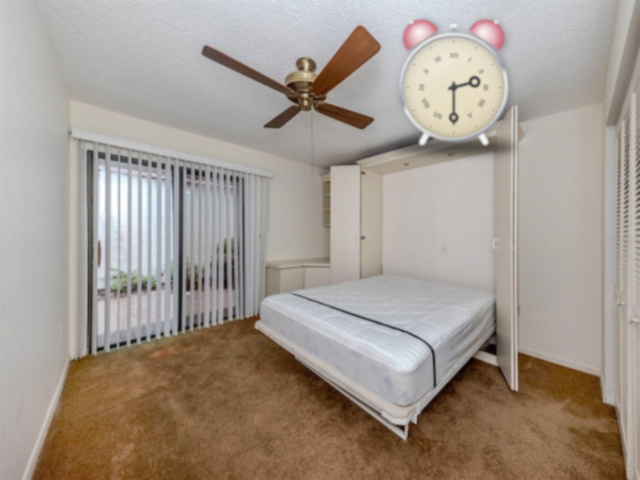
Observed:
{"hour": 2, "minute": 30}
